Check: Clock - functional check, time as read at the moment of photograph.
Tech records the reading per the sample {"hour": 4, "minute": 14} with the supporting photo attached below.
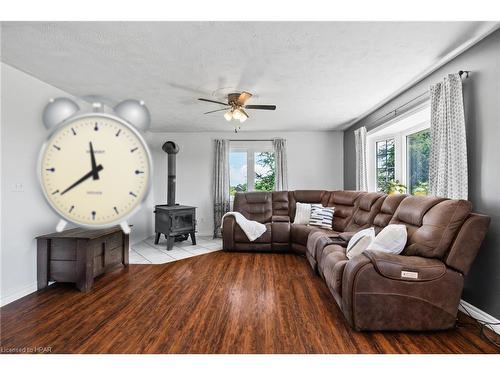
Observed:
{"hour": 11, "minute": 39}
